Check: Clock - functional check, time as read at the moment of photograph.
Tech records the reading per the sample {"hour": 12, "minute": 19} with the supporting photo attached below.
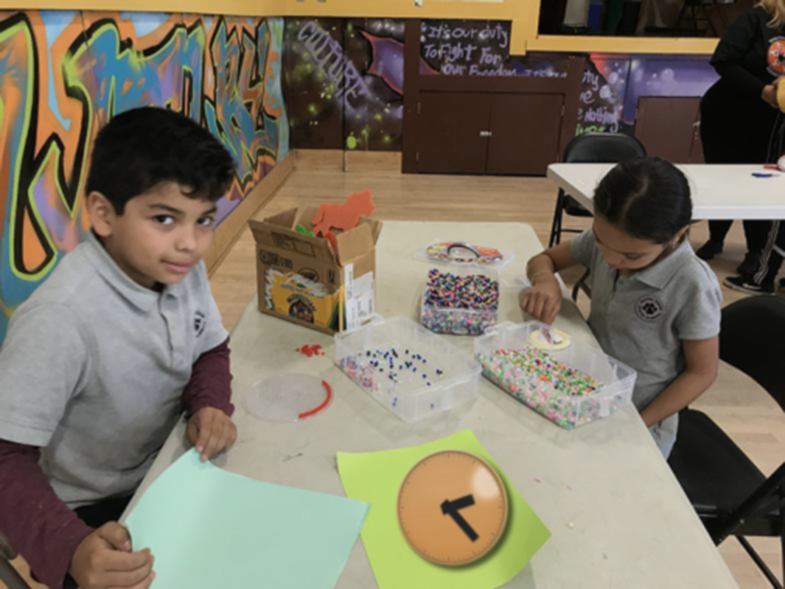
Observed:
{"hour": 2, "minute": 23}
